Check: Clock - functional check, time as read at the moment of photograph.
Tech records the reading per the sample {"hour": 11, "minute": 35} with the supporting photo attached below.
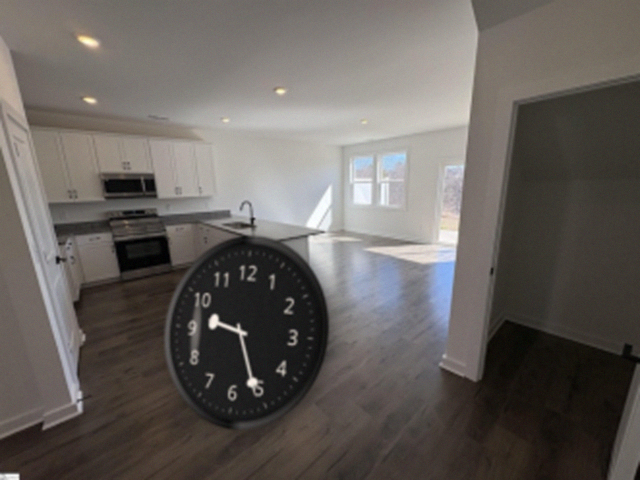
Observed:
{"hour": 9, "minute": 26}
